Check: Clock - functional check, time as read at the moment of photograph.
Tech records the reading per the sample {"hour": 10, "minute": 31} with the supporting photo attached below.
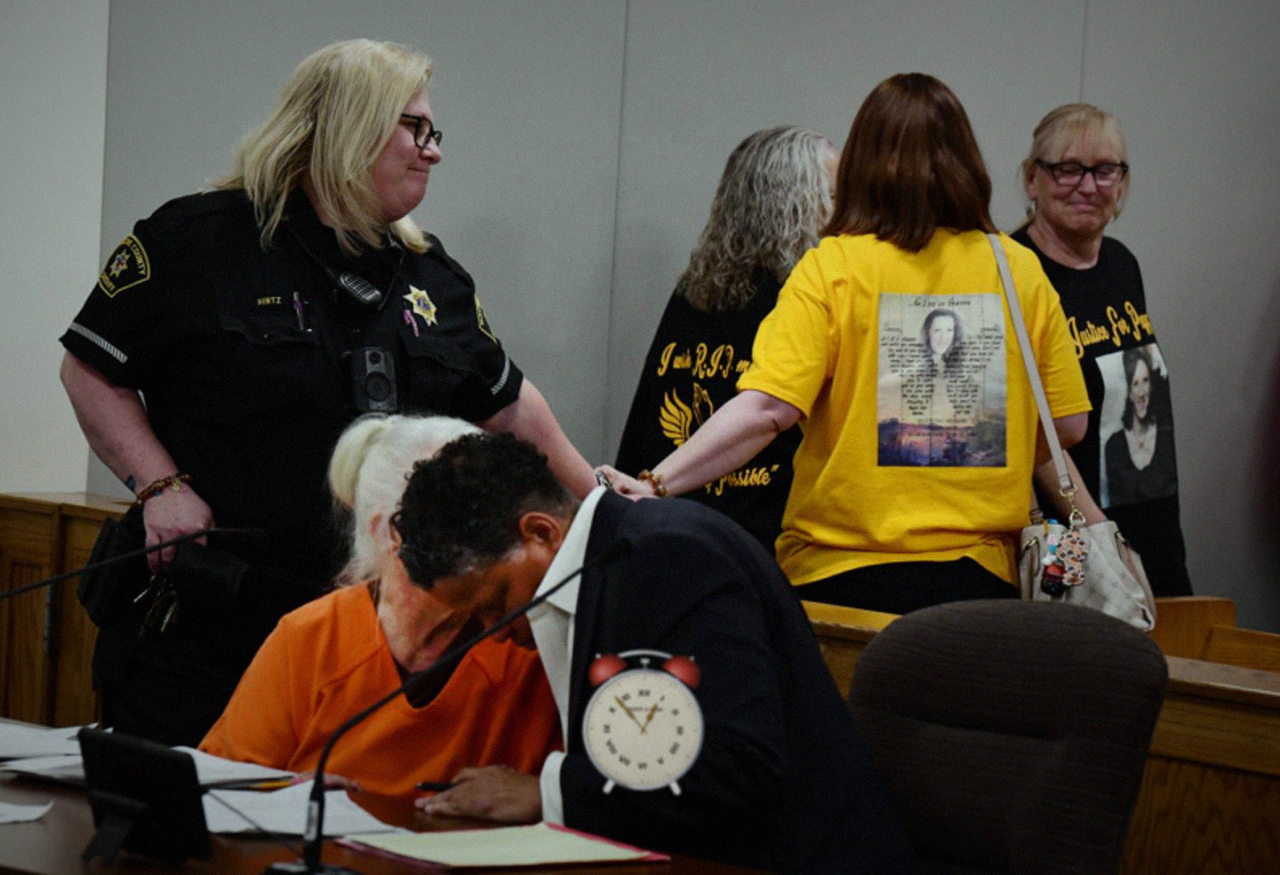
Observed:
{"hour": 12, "minute": 53}
